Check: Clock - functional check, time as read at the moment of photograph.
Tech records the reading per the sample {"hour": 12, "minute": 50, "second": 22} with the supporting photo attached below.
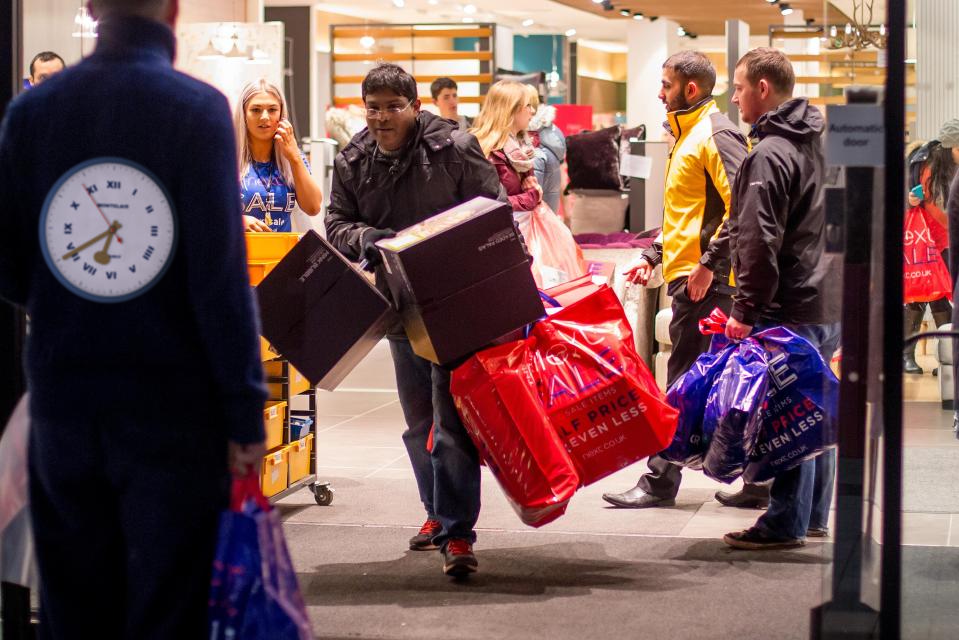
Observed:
{"hour": 6, "minute": 39, "second": 54}
